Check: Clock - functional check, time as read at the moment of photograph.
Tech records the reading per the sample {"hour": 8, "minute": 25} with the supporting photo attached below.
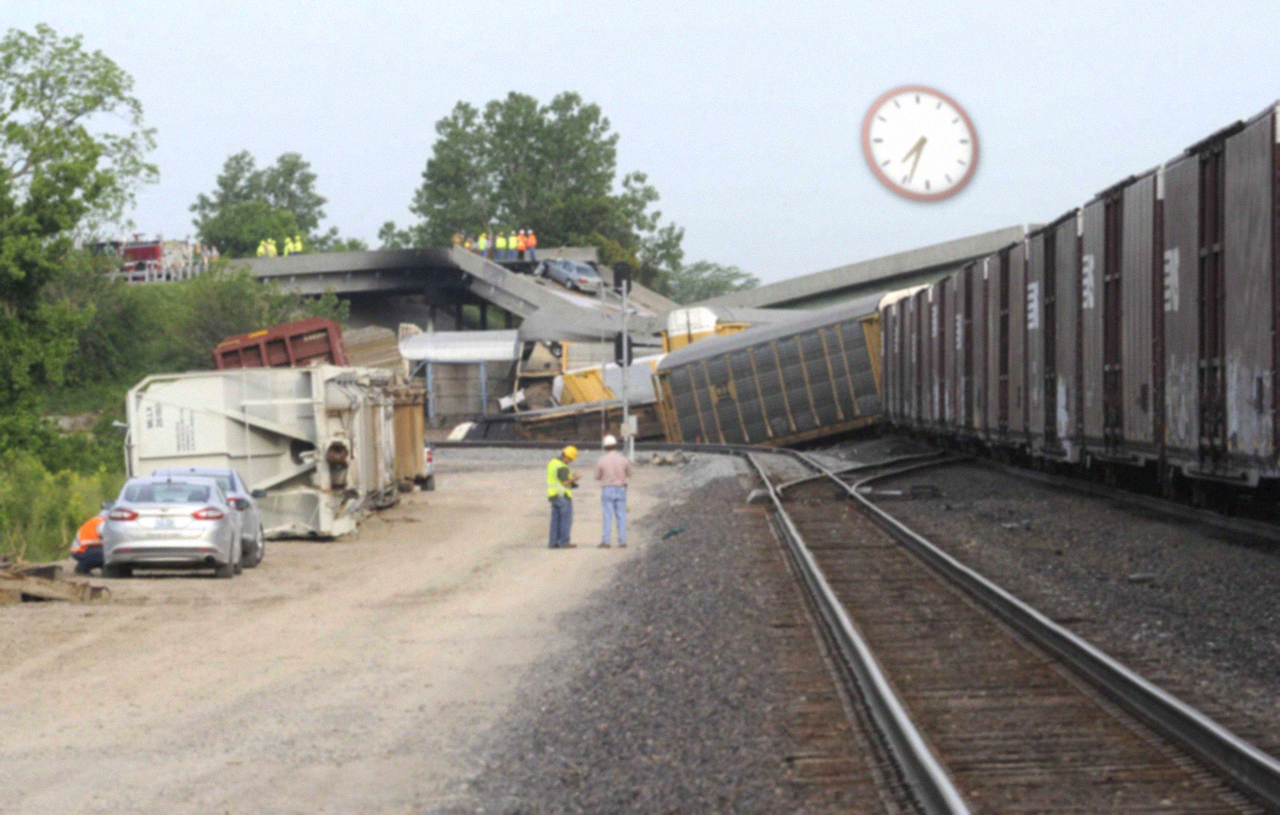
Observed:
{"hour": 7, "minute": 34}
